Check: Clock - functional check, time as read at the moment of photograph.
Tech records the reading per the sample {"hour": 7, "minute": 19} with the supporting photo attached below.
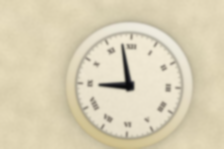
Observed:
{"hour": 8, "minute": 58}
